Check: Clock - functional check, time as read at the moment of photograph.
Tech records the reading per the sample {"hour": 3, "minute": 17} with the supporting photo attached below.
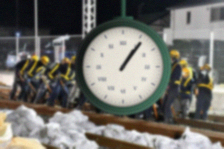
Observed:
{"hour": 1, "minute": 6}
